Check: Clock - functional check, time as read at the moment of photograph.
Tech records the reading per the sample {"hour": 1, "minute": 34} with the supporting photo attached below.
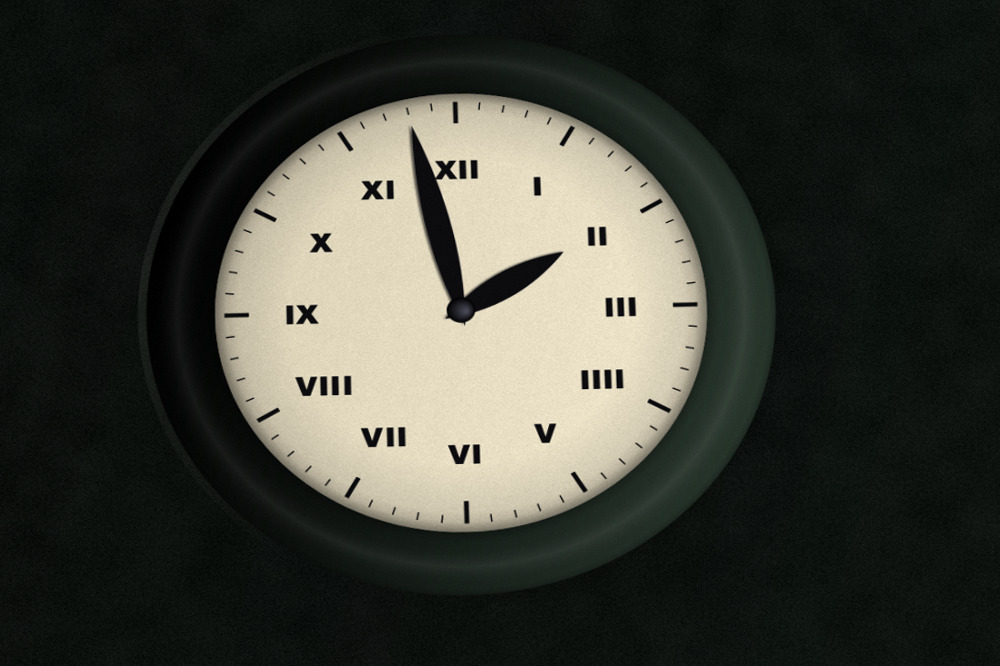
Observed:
{"hour": 1, "minute": 58}
